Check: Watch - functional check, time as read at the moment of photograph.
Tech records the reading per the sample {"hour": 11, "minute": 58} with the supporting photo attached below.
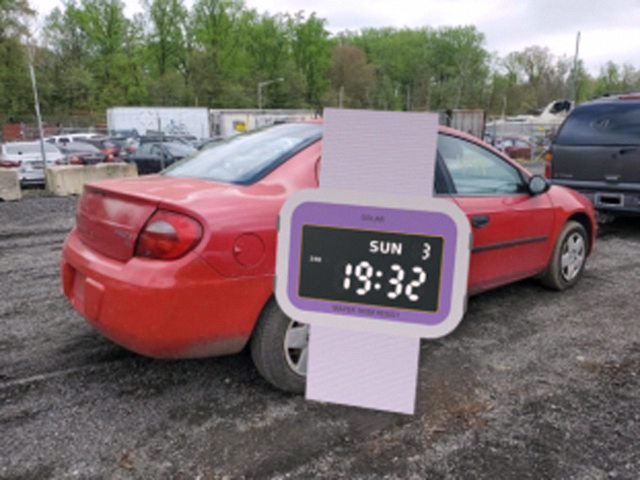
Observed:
{"hour": 19, "minute": 32}
